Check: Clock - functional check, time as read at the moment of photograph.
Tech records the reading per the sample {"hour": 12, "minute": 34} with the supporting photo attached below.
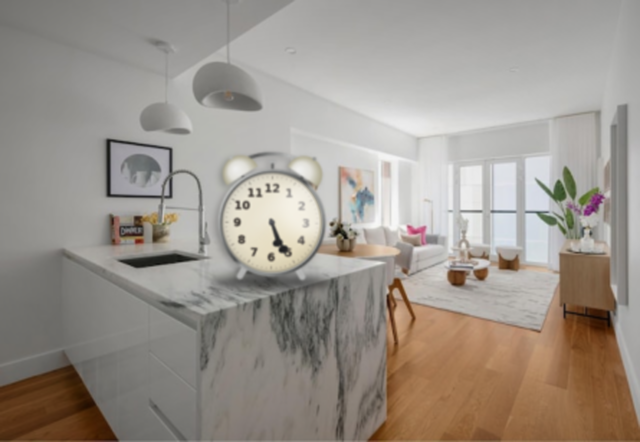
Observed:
{"hour": 5, "minute": 26}
